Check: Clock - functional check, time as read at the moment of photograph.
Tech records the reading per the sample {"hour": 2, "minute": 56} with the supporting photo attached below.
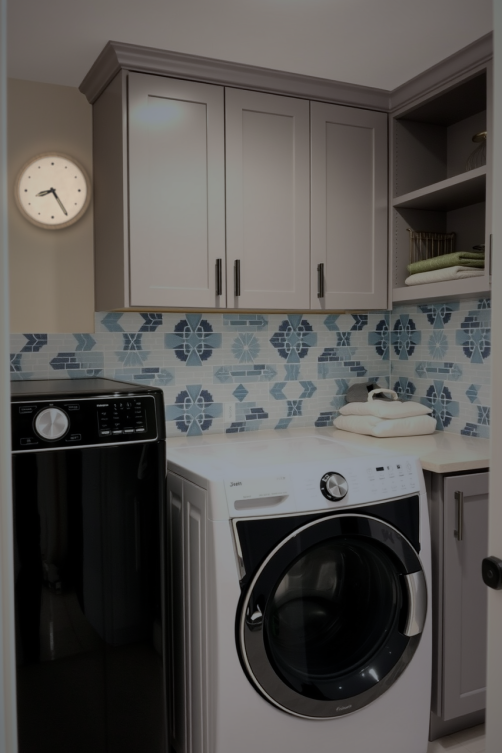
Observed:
{"hour": 8, "minute": 25}
